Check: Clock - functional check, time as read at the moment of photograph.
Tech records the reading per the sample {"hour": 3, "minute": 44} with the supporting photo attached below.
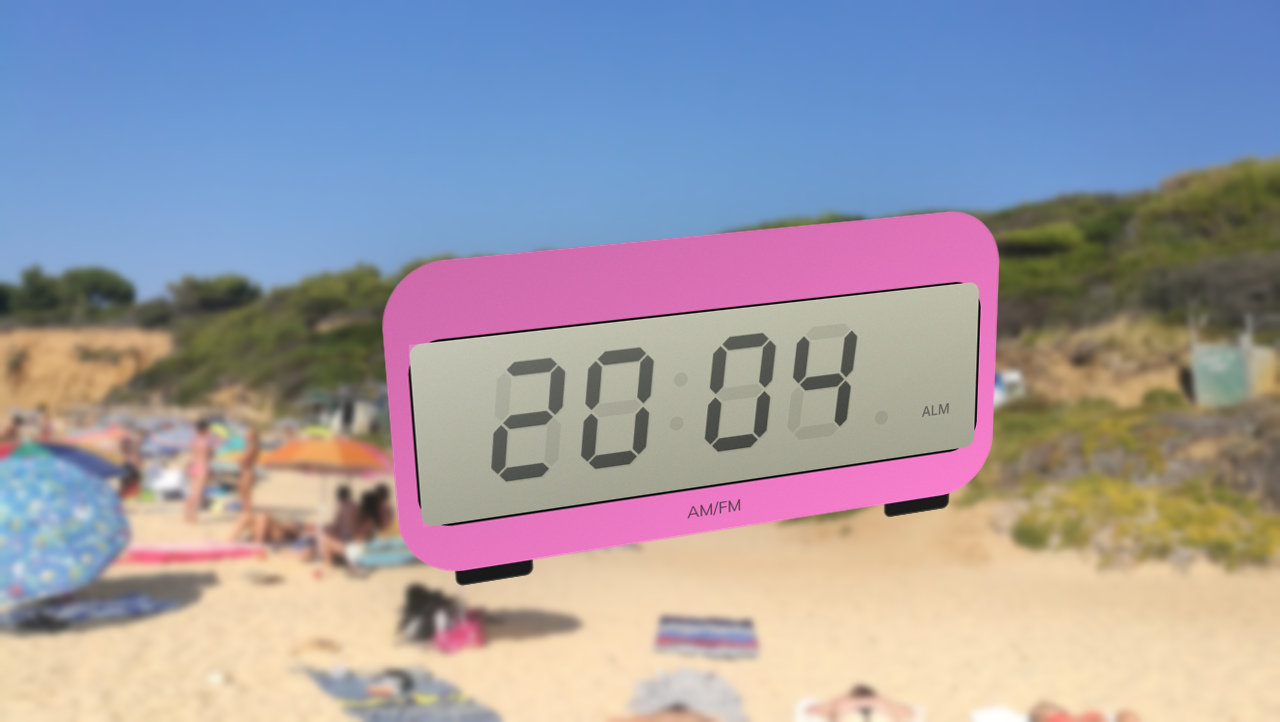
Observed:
{"hour": 20, "minute": 4}
